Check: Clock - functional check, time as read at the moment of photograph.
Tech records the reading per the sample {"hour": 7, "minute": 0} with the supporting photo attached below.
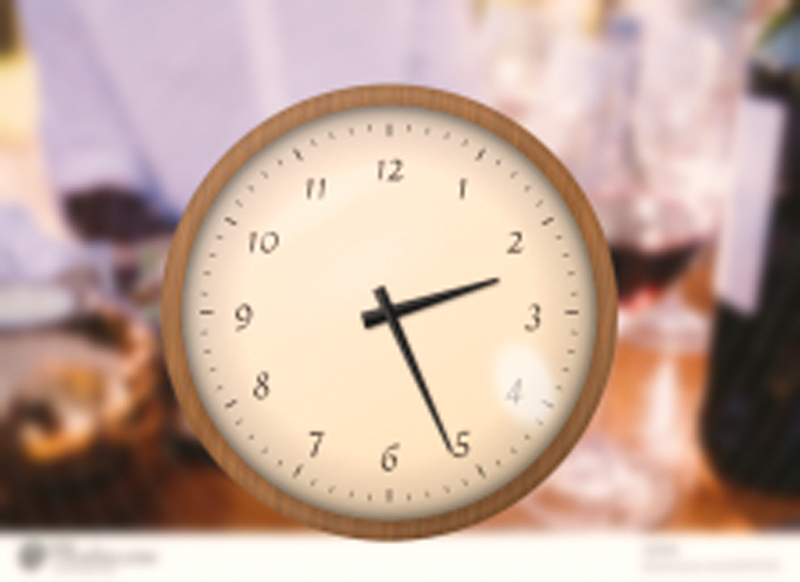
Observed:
{"hour": 2, "minute": 26}
